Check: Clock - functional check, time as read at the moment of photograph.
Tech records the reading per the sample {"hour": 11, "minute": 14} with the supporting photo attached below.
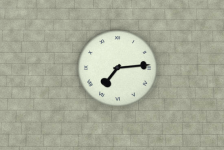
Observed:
{"hour": 7, "minute": 14}
